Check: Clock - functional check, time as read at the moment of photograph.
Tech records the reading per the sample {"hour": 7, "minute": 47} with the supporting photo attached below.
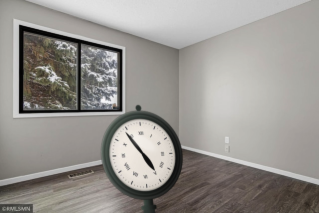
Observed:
{"hour": 4, "minute": 54}
